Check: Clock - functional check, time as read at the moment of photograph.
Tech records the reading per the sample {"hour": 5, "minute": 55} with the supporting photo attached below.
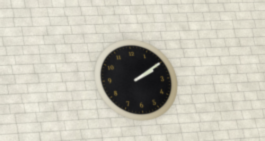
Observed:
{"hour": 2, "minute": 10}
